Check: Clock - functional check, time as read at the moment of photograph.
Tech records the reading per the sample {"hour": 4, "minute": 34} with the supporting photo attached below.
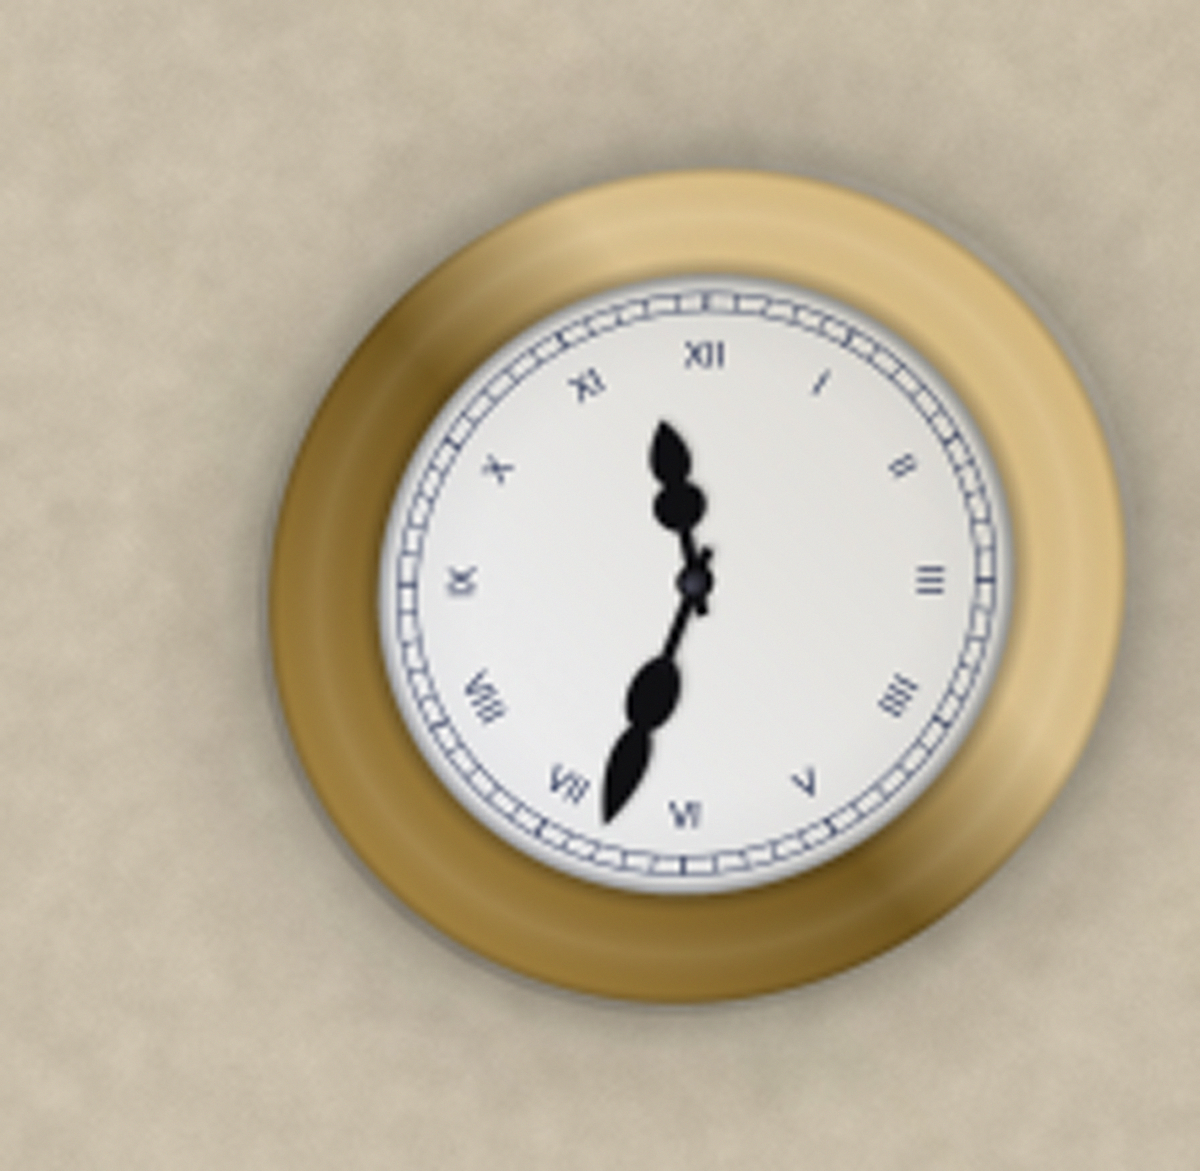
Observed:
{"hour": 11, "minute": 33}
